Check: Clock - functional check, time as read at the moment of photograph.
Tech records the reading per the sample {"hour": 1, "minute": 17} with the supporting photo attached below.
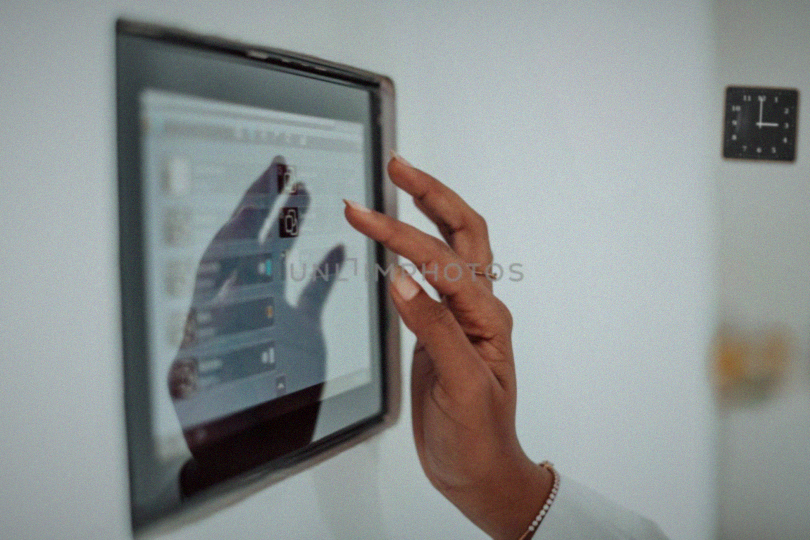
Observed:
{"hour": 3, "minute": 0}
